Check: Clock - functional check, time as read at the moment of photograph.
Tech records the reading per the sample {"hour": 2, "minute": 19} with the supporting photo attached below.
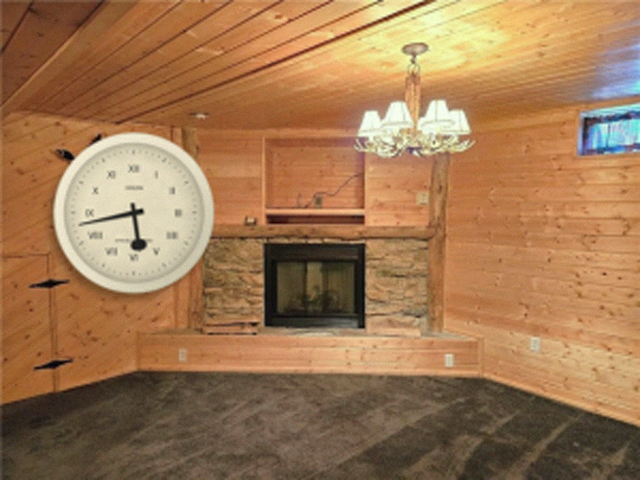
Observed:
{"hour": 5, "minute": 43}
